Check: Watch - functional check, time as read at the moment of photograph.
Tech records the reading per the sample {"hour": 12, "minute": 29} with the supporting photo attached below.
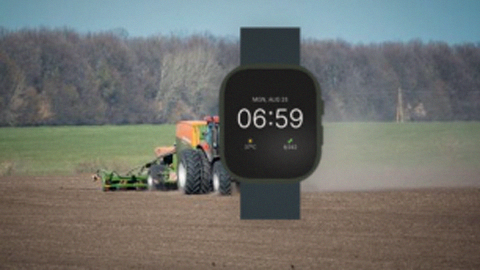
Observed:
{"hour": 6, "minute": 59}
